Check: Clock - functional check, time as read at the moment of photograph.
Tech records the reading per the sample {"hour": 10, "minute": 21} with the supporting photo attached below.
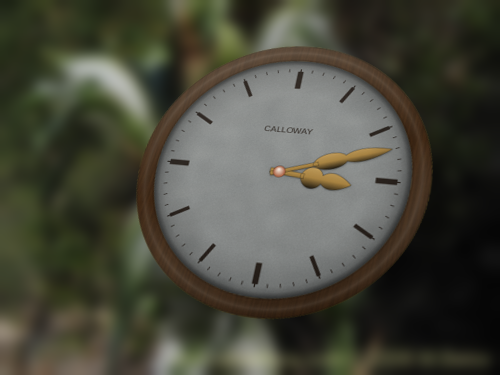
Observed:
{"hour": 3, "minute": 12}
